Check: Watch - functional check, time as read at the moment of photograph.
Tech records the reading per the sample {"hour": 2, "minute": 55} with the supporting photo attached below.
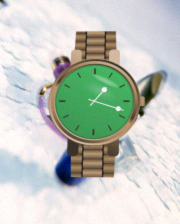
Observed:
{"hour": 1, "minute": 18}
